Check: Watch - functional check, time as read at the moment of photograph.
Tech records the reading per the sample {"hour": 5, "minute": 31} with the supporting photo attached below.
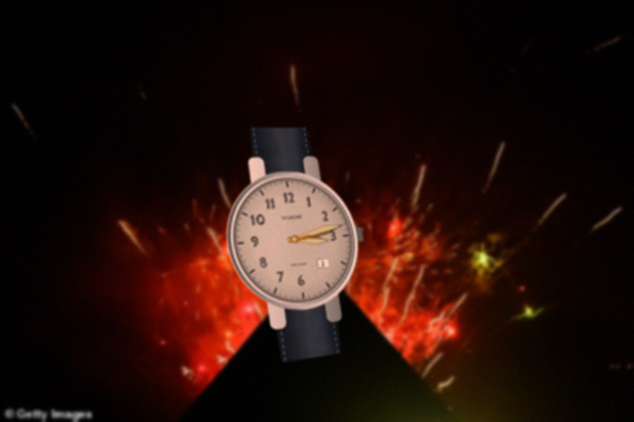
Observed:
{"hour": 3, "minute": 13}
